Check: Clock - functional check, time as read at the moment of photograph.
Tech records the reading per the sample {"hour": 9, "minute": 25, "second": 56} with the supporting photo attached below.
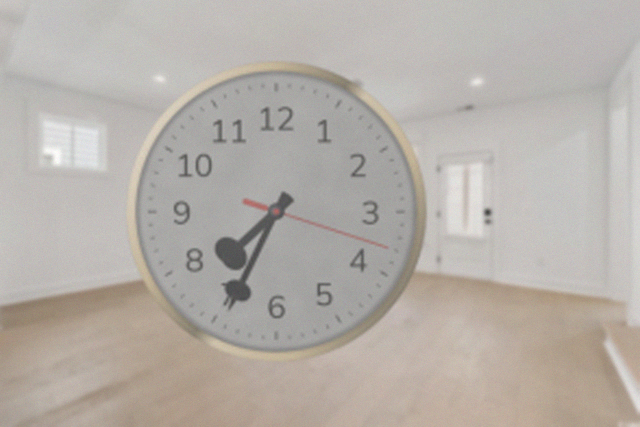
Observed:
{"hour": 7, "minute": 34, "second": 18}
